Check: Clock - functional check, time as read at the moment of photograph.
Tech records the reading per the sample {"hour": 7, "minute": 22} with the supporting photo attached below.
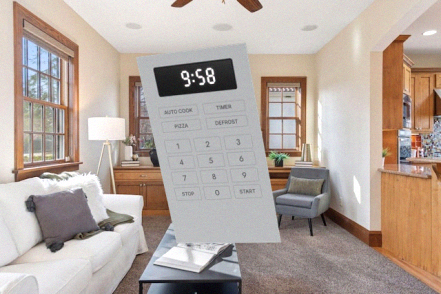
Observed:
{"hour": 9, "minute": 58}
